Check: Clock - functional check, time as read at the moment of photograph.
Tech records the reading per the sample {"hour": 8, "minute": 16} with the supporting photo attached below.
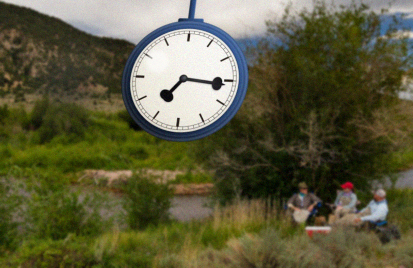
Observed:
{"hour": 7, "minute": 16}
